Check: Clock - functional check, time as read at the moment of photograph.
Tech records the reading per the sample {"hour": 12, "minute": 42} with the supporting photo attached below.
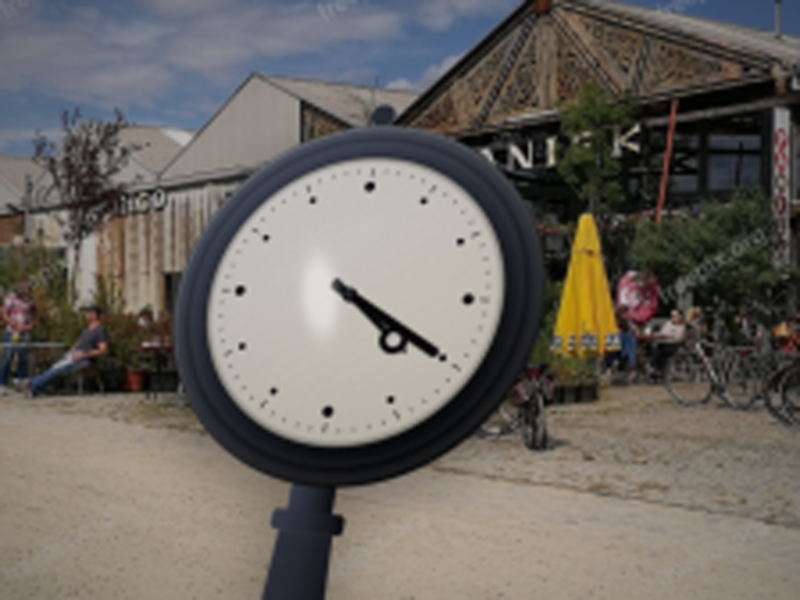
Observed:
{"hour": 4, "minute": 20}
